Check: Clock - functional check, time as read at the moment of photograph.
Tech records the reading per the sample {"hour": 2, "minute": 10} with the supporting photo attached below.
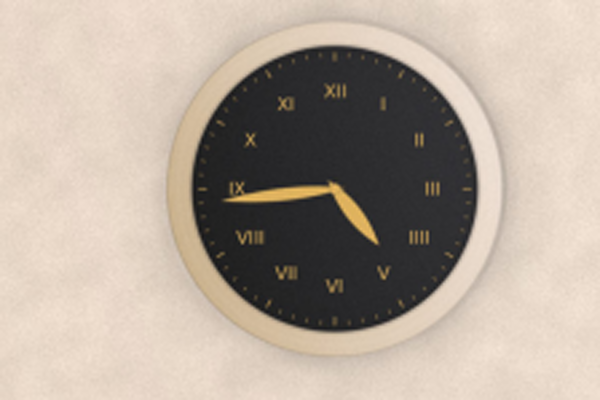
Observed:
{"hour": 4, "minute": 44}
